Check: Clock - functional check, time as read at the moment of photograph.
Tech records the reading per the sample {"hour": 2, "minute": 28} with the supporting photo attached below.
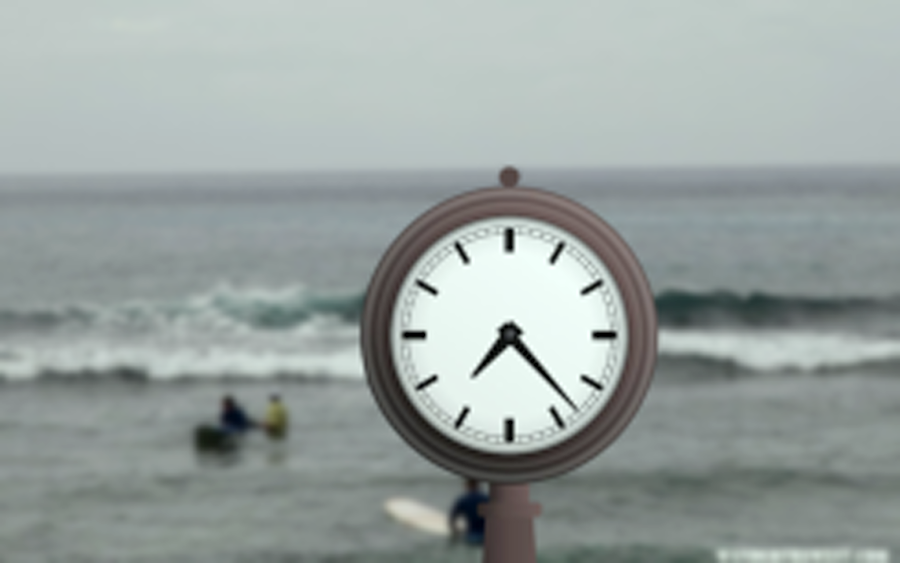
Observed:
{"hour": 7, "minute": 23}
